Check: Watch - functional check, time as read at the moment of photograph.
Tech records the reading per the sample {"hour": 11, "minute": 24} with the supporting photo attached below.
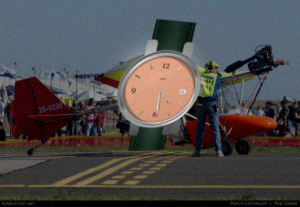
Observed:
{"hour": 4, "minute": 29}
